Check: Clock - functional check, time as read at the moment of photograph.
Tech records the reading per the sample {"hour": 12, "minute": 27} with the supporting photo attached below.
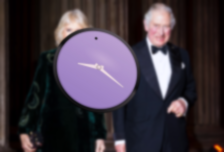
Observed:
{"hour": 9, "minute": 22}
